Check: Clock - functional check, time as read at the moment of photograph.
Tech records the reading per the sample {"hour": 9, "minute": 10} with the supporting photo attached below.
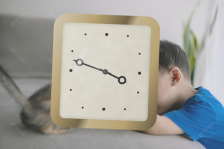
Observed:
{"hour": 3, "minute": 48}
